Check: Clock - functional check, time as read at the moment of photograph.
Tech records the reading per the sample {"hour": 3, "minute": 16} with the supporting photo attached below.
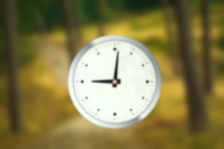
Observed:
{"hour": 9, "minute": 1}
